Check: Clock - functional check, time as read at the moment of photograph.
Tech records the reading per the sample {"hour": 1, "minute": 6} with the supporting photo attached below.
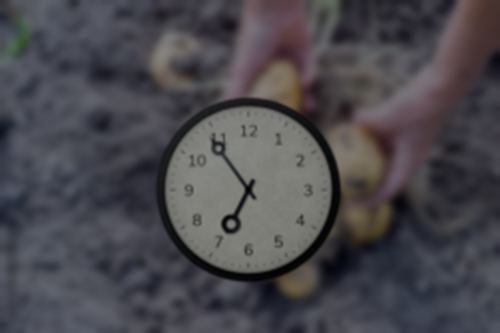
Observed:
{"hour": 6, "minute": 54}
